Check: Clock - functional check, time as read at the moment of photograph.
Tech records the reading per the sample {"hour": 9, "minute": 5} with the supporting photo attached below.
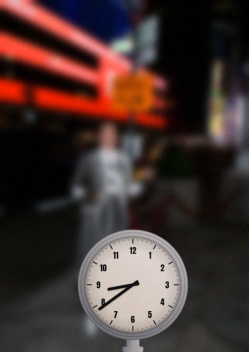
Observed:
{"hour": 8, "minute": 39}
